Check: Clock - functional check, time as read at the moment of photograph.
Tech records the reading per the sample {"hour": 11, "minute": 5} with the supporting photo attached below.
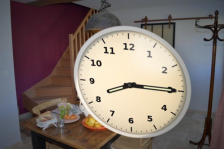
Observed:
{"hour": 8, "minute": 15}
